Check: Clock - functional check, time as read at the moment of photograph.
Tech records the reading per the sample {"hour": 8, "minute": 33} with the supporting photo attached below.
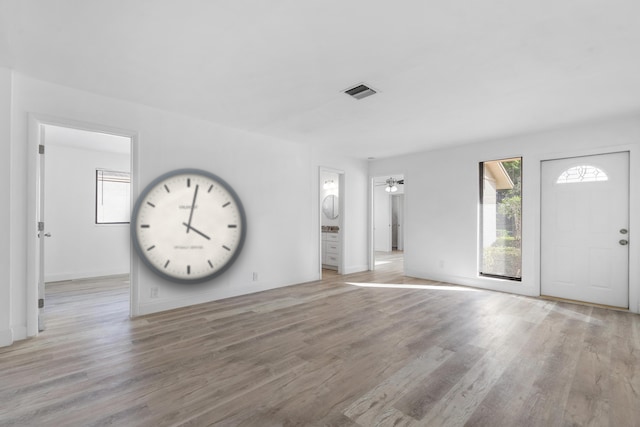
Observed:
{"hour": 4, "minute": 2}
